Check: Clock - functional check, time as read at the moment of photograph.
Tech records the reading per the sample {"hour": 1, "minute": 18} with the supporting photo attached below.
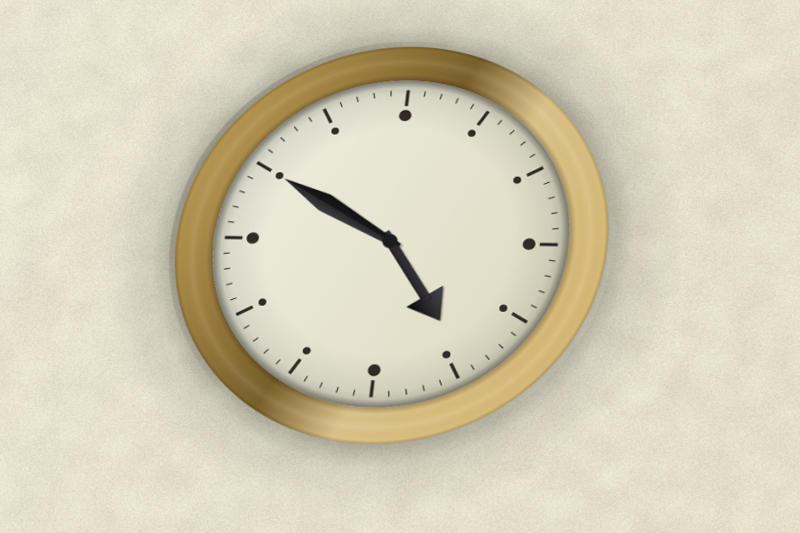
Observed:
{"hour": 4, "minute": 50}
